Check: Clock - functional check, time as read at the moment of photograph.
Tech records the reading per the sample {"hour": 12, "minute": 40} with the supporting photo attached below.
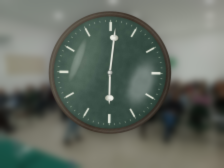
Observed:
{"hour": 6, "minute": 1}
